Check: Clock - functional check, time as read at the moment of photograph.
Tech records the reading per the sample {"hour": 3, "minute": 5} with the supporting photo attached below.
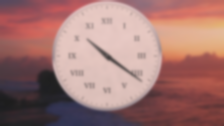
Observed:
{"hour": 10, "minute": 21}
